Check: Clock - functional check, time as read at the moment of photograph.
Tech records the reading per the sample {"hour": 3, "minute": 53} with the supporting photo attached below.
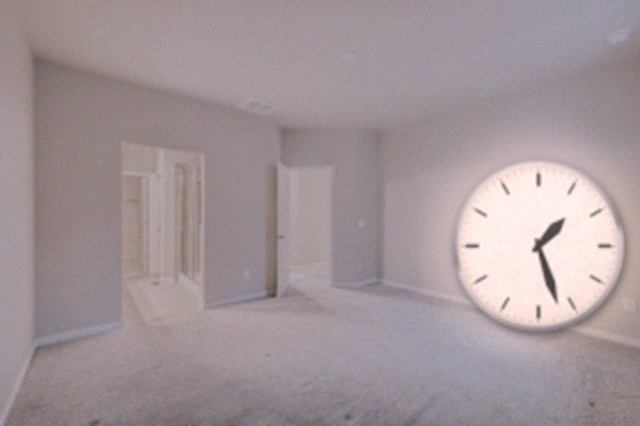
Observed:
{"hour": 1, "minute": 27}
